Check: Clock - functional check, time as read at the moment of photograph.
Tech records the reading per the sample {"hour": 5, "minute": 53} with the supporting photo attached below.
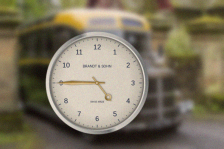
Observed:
{"hour": 4, "minute": 45}
